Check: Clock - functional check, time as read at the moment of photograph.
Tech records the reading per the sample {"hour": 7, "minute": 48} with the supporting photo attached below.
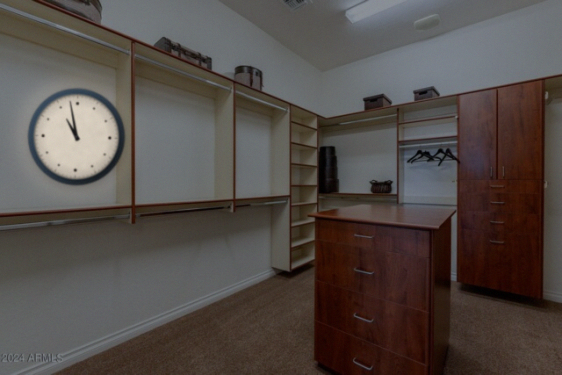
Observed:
{"hour": 10, "minute": 58}
